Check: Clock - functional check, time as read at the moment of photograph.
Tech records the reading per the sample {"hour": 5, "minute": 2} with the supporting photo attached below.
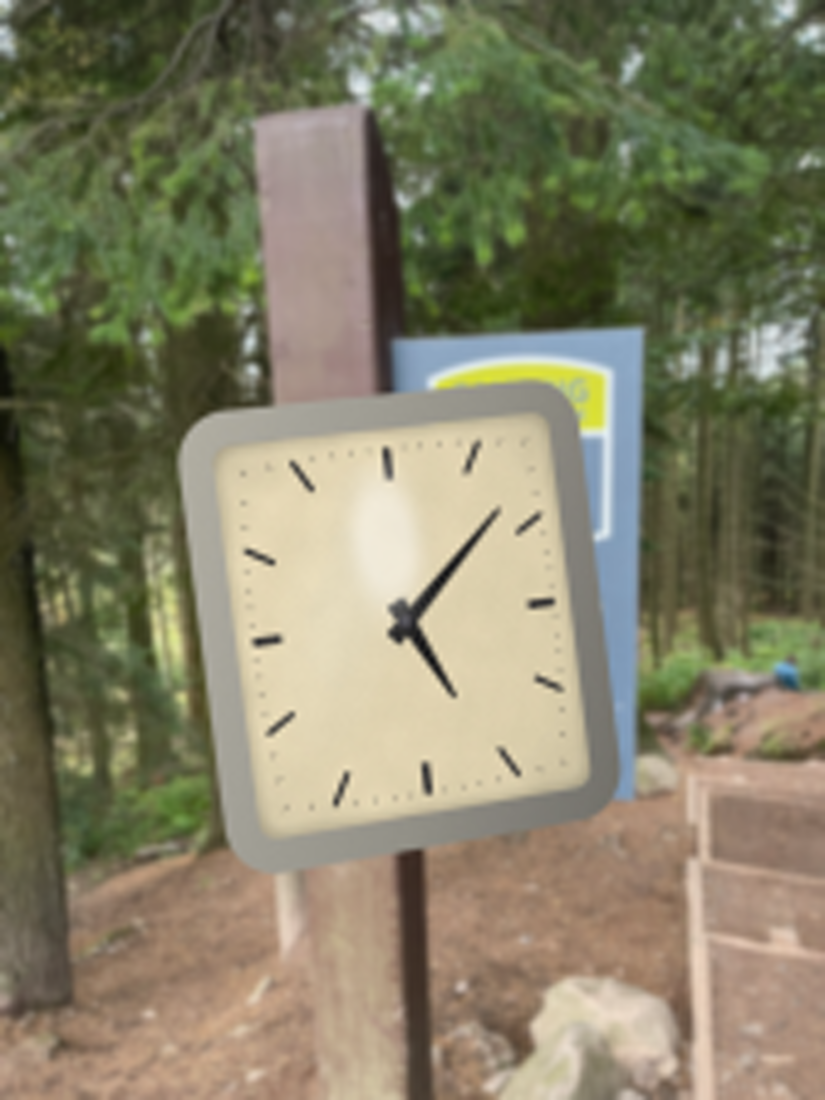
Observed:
{"hour": 5, "minute": 8}
